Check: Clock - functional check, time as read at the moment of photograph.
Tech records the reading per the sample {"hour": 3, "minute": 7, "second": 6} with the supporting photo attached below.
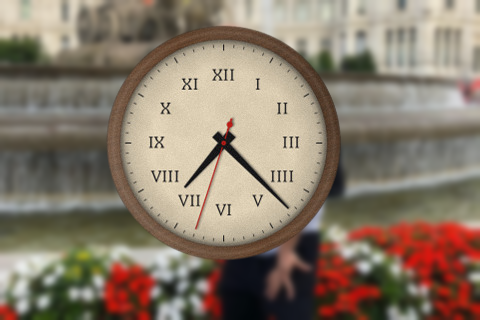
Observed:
{"hour": 7, "minute": 22, "second": 33}
